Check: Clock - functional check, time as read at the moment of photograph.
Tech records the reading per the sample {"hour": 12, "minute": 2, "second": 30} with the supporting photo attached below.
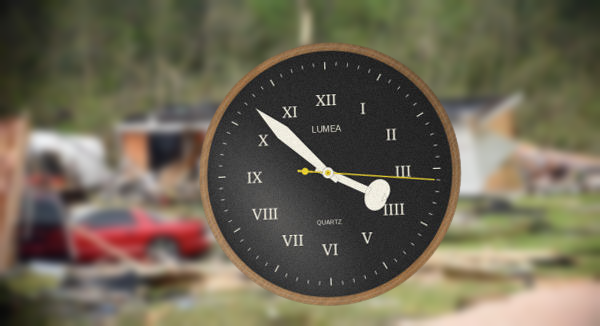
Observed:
{"hour": 3, "minute": 52, "second": 16}
